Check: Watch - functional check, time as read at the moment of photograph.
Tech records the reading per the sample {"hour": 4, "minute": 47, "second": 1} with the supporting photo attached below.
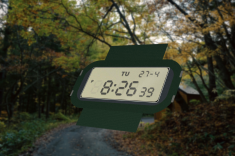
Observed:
{"hour": 8, "minute": 26, "second": 39}
